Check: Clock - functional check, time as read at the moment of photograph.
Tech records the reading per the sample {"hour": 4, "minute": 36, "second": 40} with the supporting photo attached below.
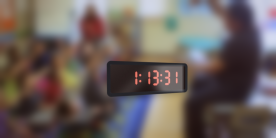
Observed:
{"hour": 1, "minute": 13, "second": 31}
